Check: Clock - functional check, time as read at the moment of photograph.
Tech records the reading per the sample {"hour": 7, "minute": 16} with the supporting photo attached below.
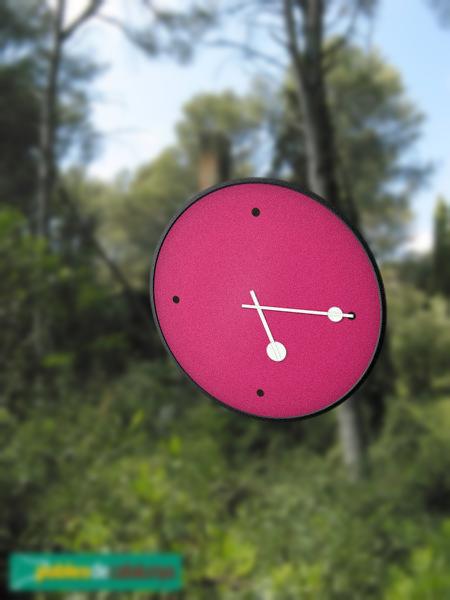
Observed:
{"hour": 5, "minute": 15}
